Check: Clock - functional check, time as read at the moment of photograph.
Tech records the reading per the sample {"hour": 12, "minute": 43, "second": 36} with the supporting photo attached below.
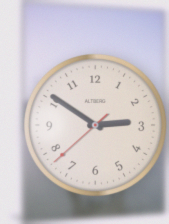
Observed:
{"hour": 2, "minute": 50, "second": 38}
